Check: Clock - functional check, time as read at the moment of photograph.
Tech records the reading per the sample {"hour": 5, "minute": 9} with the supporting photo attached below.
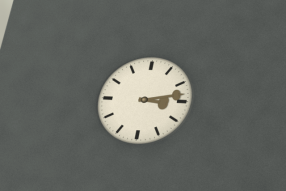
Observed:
{"hour": 3, "minute": 13}
